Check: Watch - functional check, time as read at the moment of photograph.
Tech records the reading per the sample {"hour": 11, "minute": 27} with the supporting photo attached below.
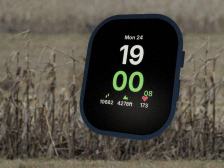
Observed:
{"hour": 19, "minute": 0}
